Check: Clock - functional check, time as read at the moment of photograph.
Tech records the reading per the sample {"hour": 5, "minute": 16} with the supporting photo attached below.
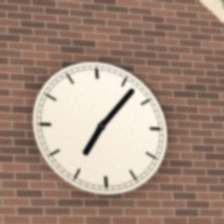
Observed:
{"hour": 7, "minute": 7}
